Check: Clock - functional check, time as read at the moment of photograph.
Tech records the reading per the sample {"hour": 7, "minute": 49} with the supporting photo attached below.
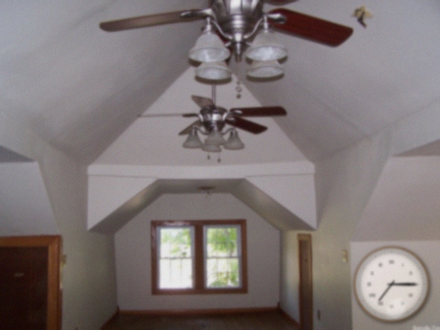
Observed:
{"hour": 7, "minute": 15}
